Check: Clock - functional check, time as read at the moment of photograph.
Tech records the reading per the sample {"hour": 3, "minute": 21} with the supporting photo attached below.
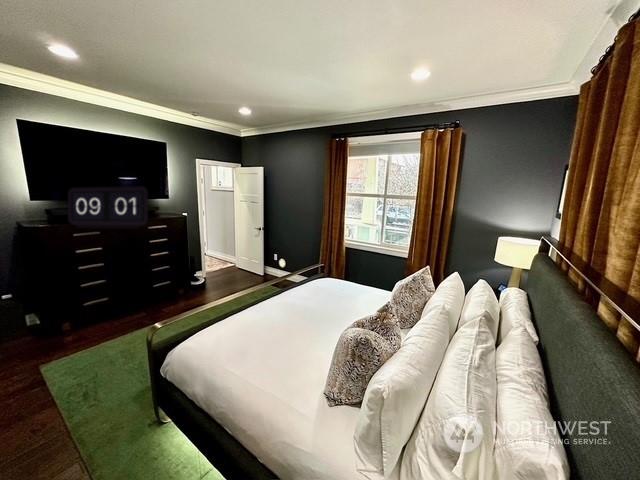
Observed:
{"hour": 9, "minute": 1}
